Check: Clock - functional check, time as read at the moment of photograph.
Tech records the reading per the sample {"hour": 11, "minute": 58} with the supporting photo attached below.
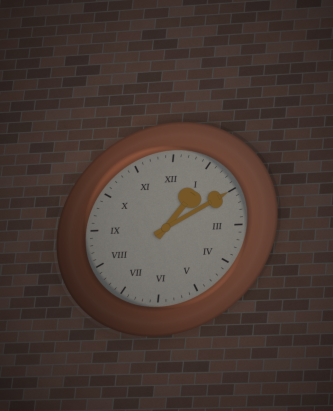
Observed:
{"hour": 1, "minute": 10}
